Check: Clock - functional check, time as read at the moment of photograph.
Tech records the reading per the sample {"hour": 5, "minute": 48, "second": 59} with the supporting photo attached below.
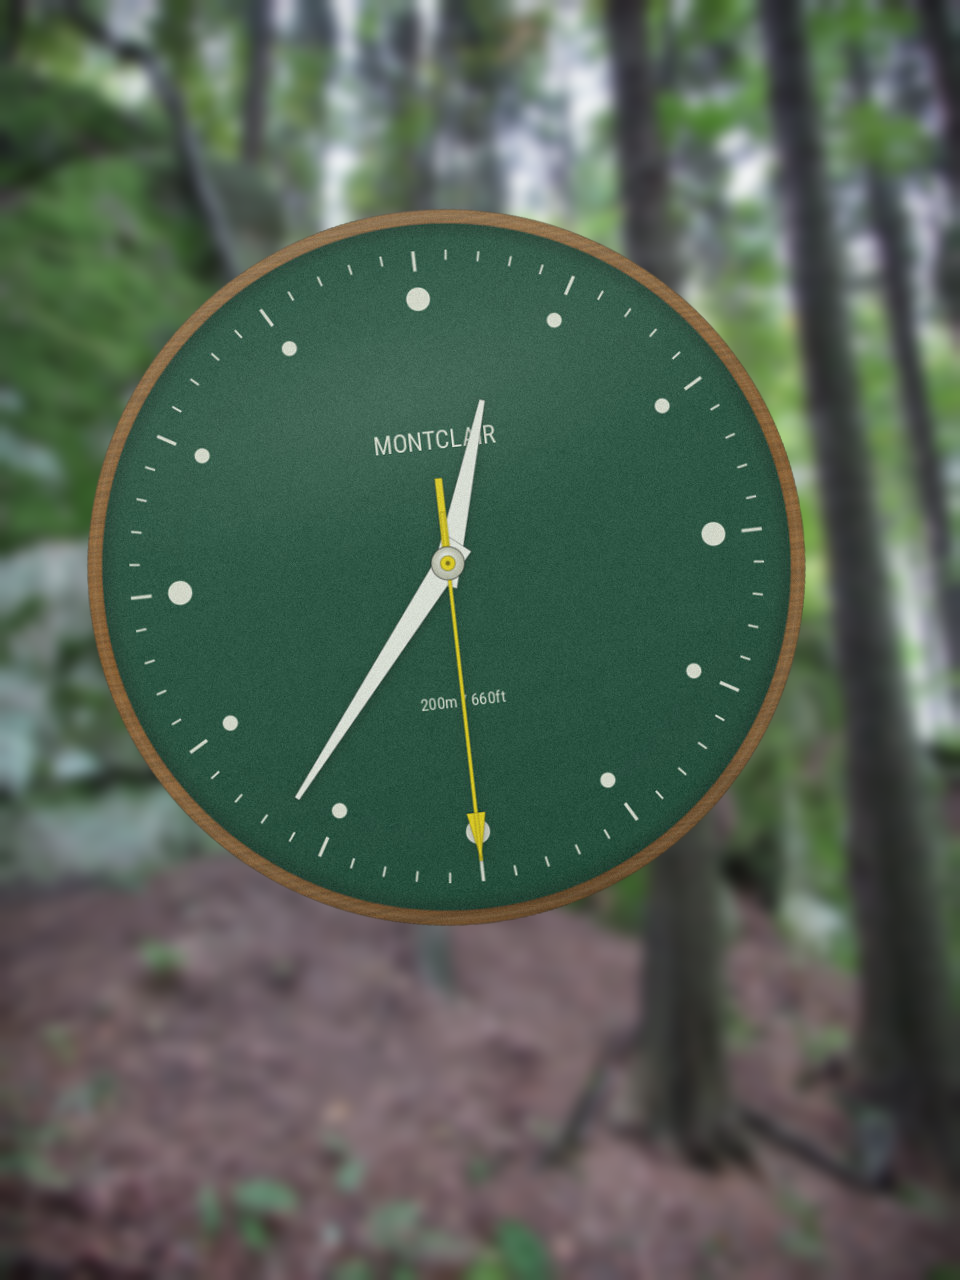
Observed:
{"hour": 12, "minute": 36, "second": 30}
